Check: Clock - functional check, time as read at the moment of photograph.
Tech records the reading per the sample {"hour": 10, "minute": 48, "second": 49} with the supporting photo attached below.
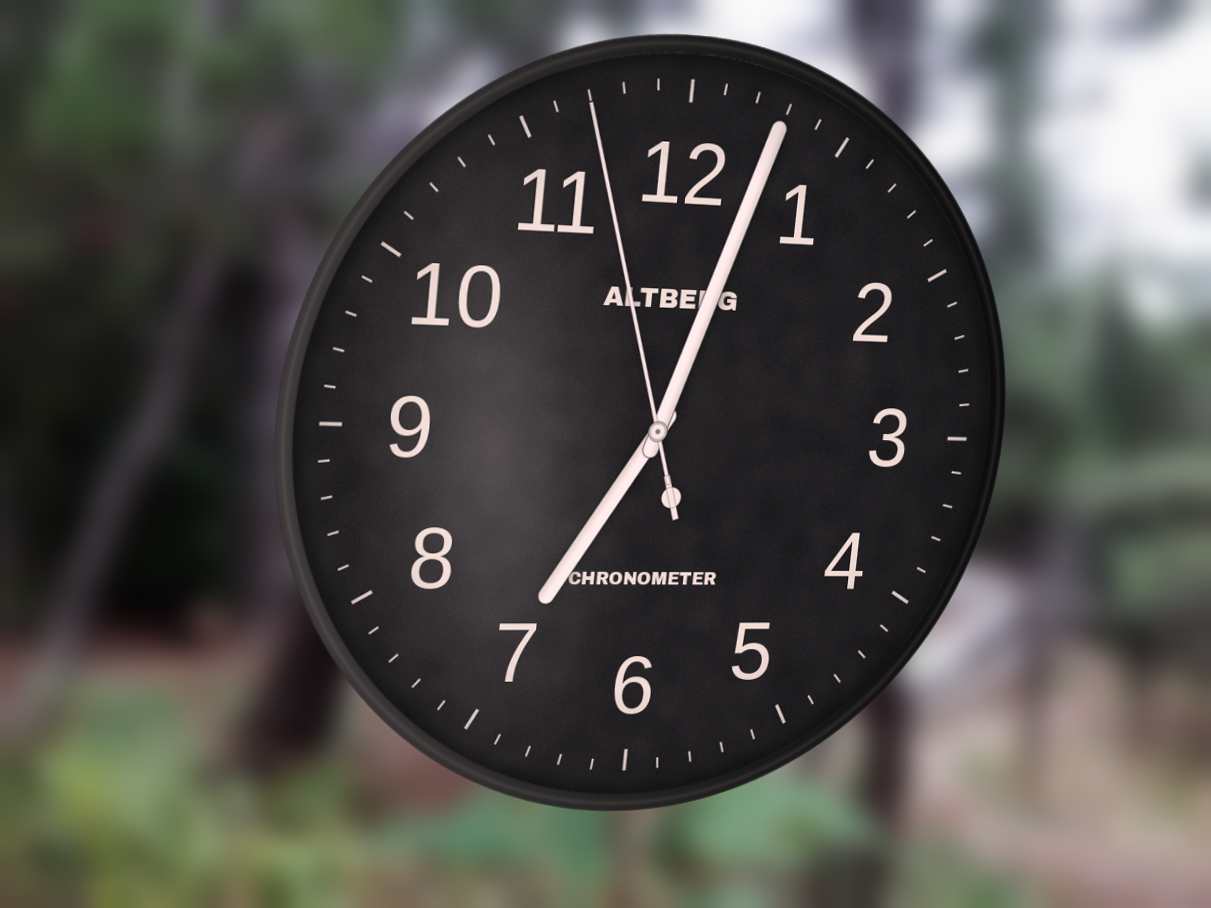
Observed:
{"hour": 7, "minute": 2, "second": 57}
